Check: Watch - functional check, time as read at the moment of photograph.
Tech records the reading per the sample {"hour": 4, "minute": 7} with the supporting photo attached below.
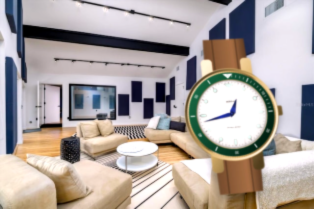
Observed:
{"hour": 12, "minute": 43}
